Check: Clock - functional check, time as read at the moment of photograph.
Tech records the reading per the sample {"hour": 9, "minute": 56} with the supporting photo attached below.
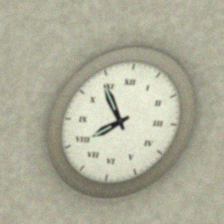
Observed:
{"hour": 7, "minute": 54}
